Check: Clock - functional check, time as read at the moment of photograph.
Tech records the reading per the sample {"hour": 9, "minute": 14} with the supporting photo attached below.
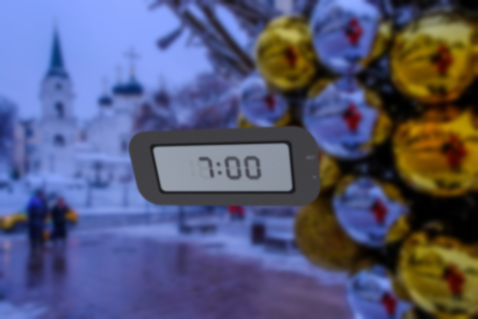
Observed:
{"hour": 7, "minute": 0}
